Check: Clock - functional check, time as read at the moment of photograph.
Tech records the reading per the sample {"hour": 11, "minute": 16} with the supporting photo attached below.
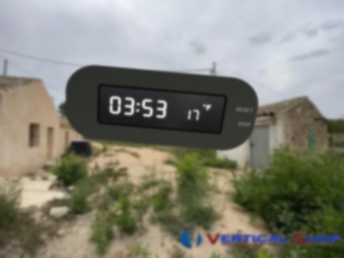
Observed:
{"hour": 3, "minute": 53}
